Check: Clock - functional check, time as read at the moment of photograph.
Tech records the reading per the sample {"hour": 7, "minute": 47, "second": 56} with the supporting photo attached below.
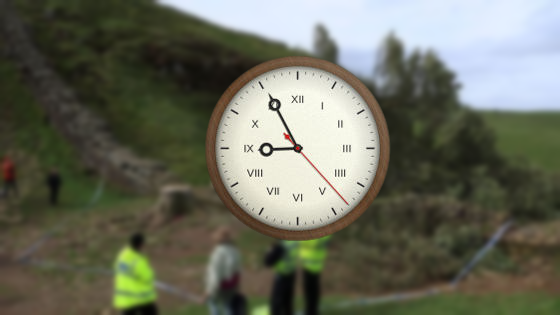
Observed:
{"hour": 8, "minute": 55, "second": 23}
